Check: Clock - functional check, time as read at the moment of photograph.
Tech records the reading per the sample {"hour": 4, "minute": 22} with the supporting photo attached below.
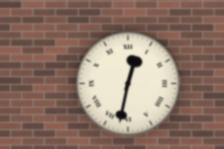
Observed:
{"hour": 12, "minute": 32}
